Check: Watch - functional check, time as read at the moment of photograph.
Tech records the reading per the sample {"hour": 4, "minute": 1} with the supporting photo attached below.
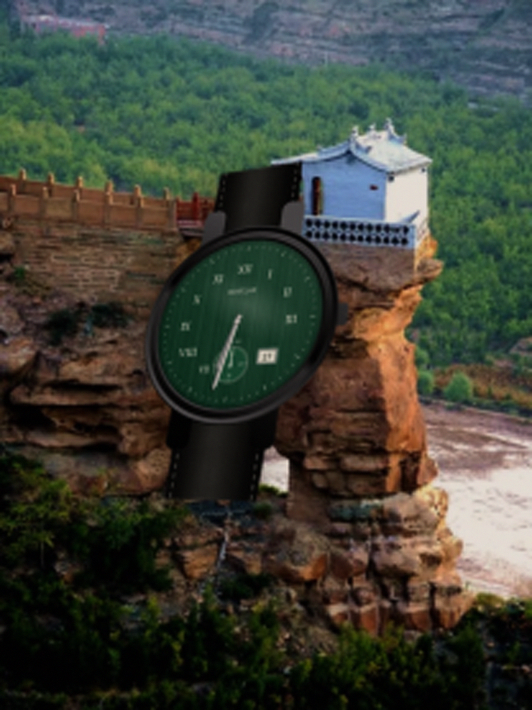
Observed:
{"hour": 6, "minute": 32}
